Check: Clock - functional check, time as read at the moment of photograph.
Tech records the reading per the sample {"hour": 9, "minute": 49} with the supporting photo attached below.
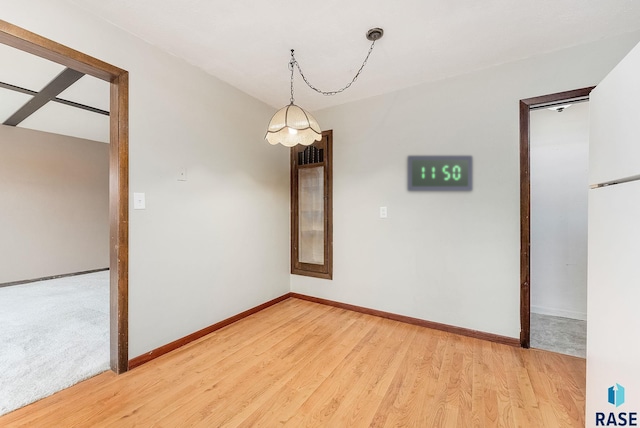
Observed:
{"hour": 11, "minute": 50}
